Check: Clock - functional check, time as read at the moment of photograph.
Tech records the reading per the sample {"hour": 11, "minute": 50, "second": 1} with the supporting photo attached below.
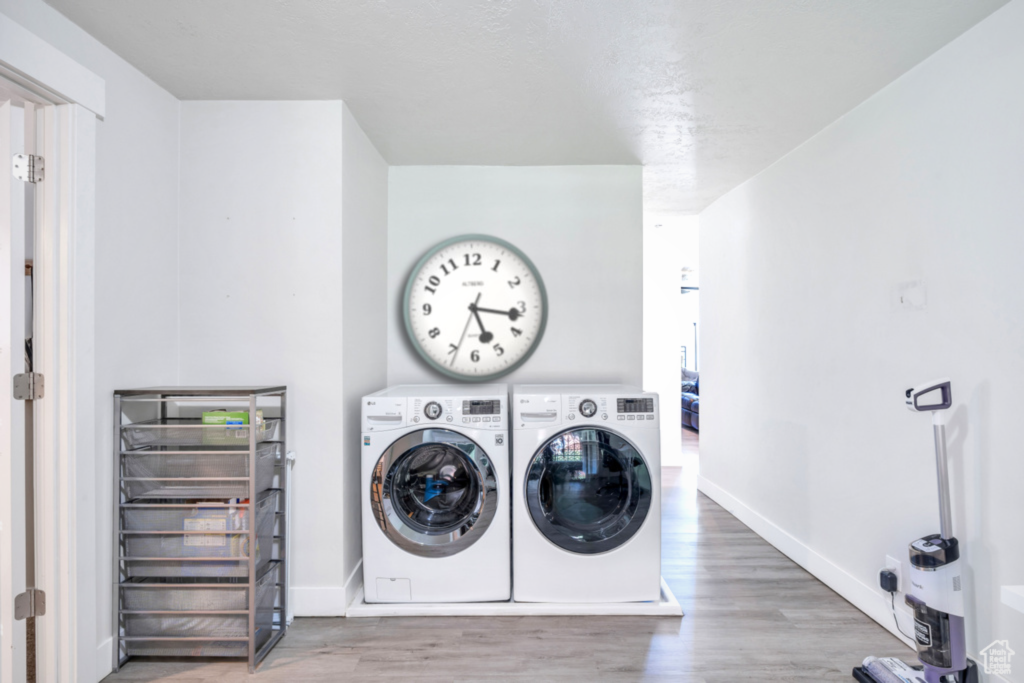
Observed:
{"hour": 5, "minute": 16, "second": 34}
